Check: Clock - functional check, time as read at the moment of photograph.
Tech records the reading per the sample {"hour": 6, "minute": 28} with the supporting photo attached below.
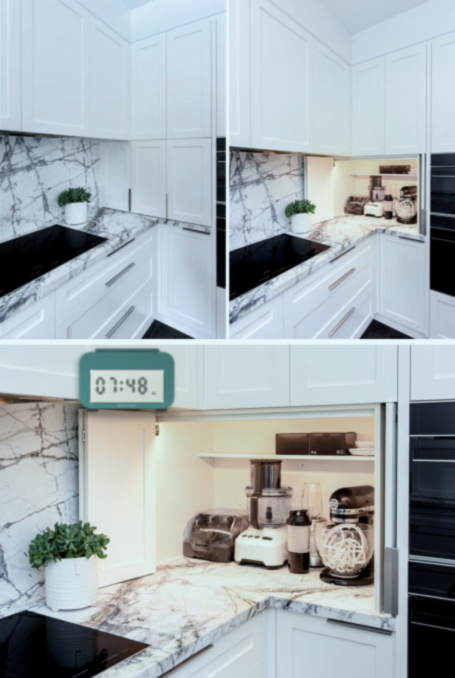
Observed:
{"hour": 7, "minute": 48}
